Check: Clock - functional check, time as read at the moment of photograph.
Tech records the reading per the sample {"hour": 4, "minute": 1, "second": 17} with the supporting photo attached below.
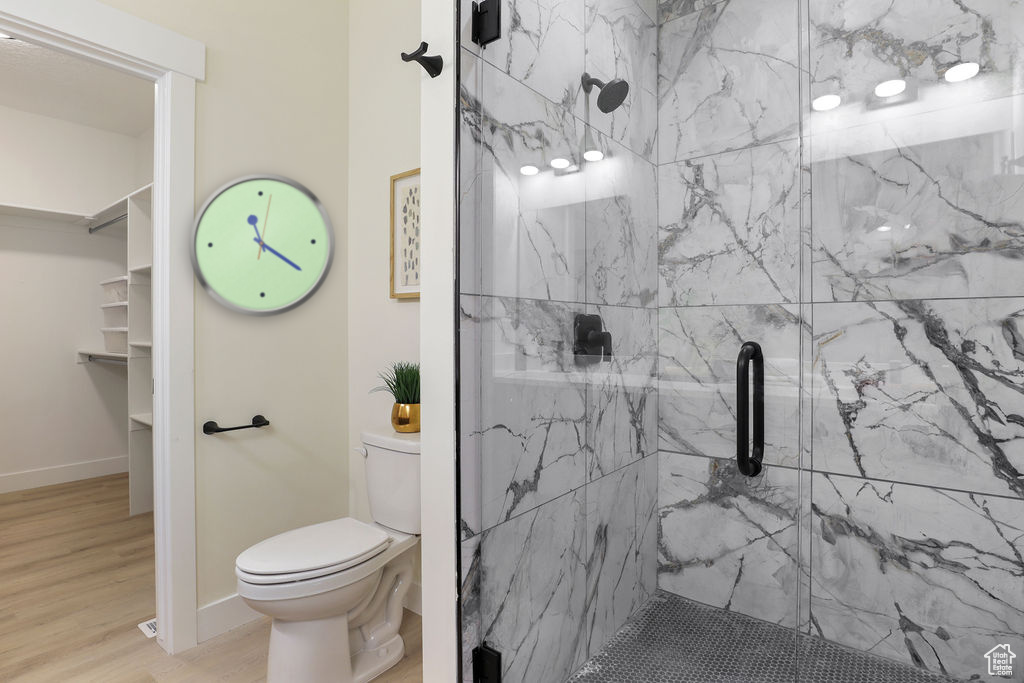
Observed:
{"hour": 11, "minute": 21, "second": 2}
